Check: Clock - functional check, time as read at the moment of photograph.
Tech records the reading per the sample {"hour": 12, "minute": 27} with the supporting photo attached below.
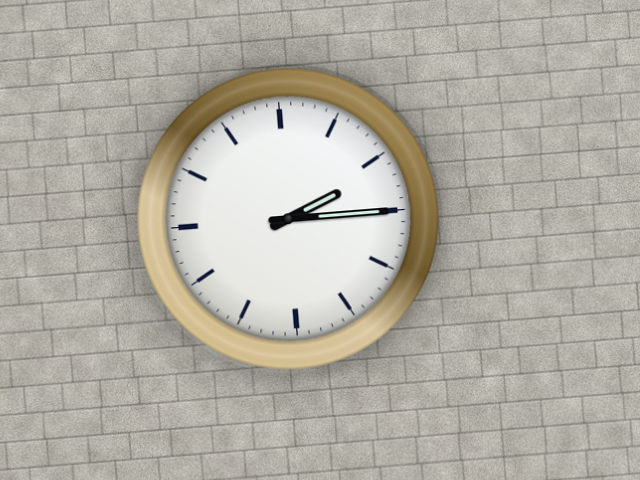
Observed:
{"hour": 2, "minute": 15}
